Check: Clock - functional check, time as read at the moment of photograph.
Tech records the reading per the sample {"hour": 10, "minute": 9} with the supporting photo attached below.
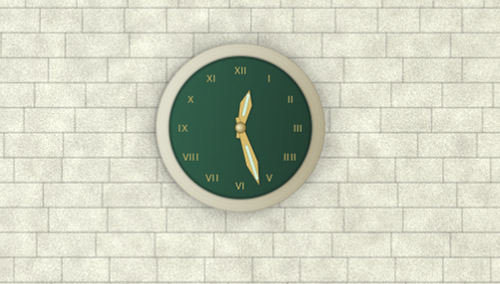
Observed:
{"hour": 12, "minute": 27}
